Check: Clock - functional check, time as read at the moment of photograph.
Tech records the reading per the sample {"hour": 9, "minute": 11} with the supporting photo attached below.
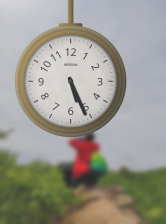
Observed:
{"hour": 5, "minute": 26}
